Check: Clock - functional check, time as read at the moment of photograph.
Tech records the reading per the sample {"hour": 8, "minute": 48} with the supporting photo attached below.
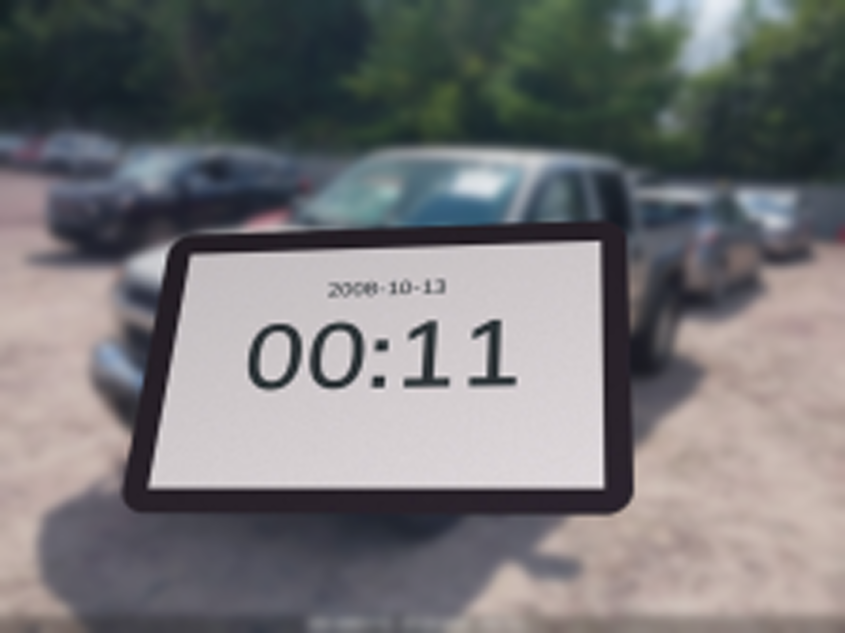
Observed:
{"hour": 0, "minute": 11}
